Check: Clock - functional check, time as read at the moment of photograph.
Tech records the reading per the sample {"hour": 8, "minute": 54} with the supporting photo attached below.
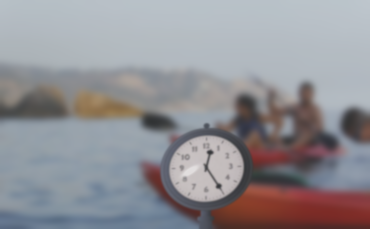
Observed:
{"hour": 12, "minute": 25}
